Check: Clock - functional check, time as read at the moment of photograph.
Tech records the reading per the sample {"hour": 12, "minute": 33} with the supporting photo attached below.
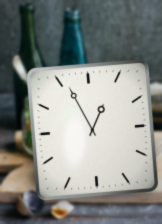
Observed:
{"hour": 12, "minute": 56}
